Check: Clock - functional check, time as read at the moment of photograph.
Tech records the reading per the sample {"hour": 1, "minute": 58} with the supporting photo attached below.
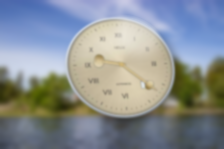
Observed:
{"hour": 9, "minute": 22}
